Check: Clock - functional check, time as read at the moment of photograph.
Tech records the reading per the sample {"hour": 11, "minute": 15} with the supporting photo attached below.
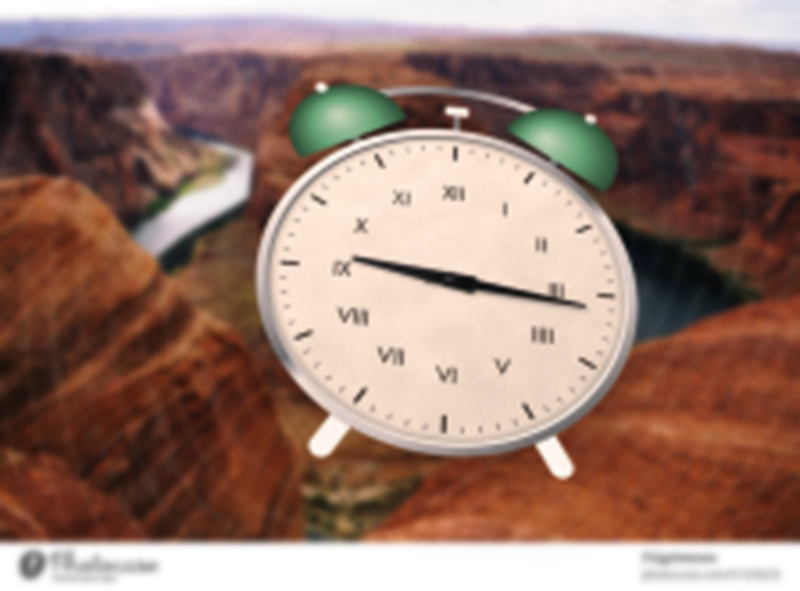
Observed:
{"hour": 9, "minute": 16}
